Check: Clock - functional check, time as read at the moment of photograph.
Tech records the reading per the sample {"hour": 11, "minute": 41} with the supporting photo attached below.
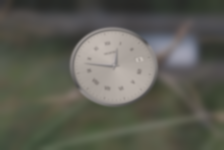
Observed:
{"hour": 12, "minute": 48}
